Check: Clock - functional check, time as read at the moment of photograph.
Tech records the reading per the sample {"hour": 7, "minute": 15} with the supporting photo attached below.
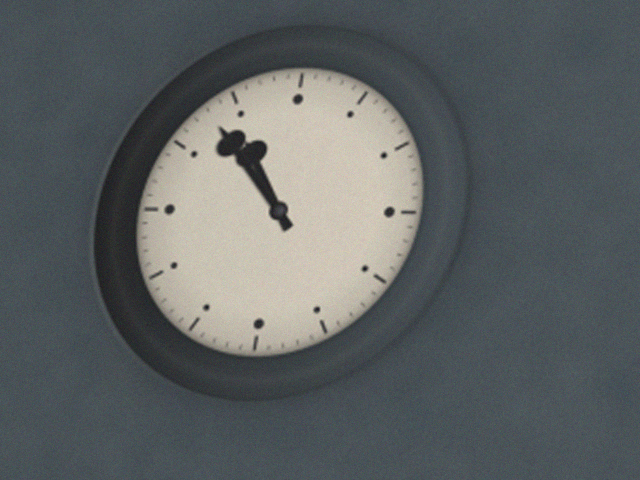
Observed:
{"hour": 10, "minute": 53}
